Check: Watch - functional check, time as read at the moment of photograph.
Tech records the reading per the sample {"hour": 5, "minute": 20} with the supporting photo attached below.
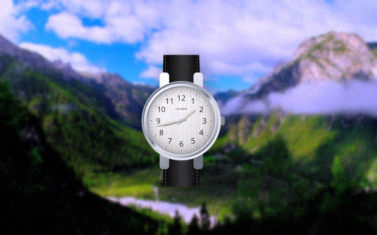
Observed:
{"hour": 1, "minute": 43}
